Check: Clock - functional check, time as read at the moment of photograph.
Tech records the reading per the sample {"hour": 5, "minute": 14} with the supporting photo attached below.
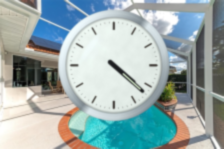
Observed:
{"hour": 4, "minute": 22}
